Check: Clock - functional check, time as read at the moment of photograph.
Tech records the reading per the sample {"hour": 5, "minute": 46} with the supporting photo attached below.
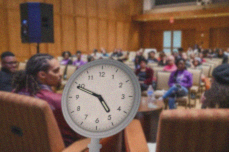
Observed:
{"hour": 4, "minute": 49}
